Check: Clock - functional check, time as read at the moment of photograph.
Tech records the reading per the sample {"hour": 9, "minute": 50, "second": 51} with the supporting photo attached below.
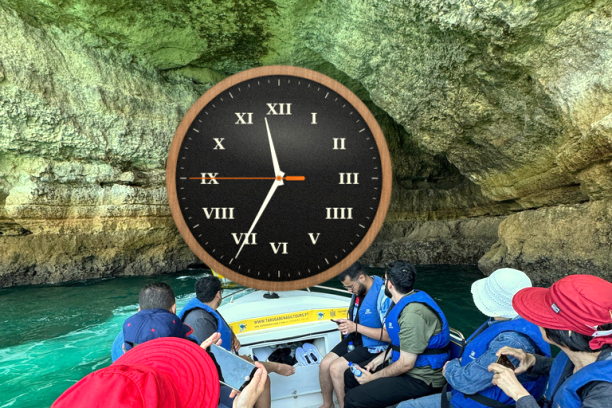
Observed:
{"hour": 11, "minute": 34, "second": 45}
